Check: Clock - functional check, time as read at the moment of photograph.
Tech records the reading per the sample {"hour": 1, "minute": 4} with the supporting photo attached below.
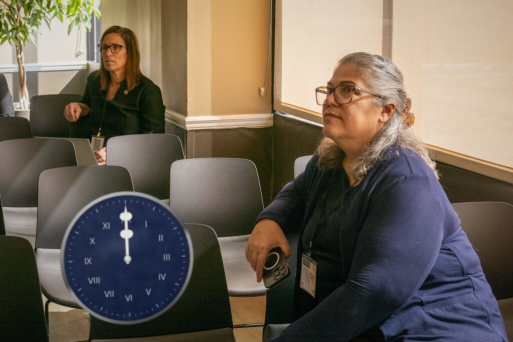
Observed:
{"hour": 12, "minute": 0}
